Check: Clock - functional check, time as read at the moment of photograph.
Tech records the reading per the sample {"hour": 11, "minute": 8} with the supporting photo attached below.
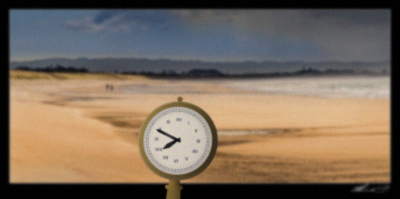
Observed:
{"hour": 7, "minute": 49}
